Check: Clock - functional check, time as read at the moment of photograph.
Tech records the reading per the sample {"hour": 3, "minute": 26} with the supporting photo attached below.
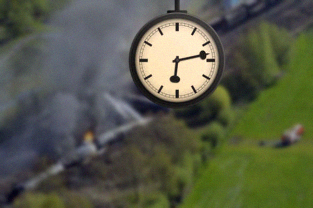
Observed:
{"hour": 6, "minute": 13}
